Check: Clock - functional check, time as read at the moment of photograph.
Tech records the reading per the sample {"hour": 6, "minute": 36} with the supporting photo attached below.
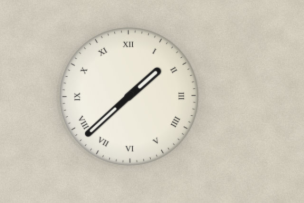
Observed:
{"hour": 1, "minute": 38}
